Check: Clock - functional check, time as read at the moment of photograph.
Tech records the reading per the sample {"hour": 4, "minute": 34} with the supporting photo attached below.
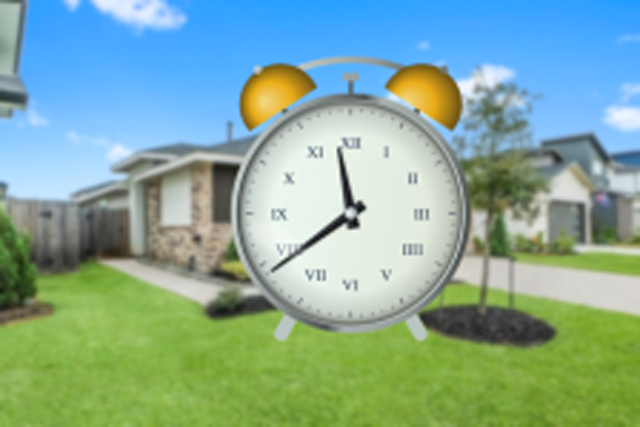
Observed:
{"hour": 11, "minute": 39}
